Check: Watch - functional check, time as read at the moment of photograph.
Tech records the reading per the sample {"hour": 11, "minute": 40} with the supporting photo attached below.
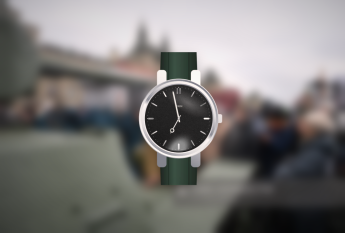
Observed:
{"hour": 6, "minute": 58}
